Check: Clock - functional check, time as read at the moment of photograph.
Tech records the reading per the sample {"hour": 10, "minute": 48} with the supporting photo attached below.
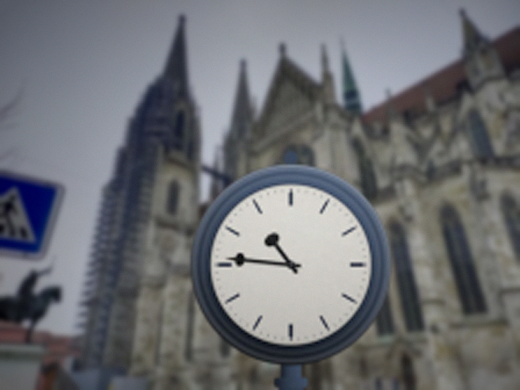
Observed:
{"hour": 10, "minute": 46}
